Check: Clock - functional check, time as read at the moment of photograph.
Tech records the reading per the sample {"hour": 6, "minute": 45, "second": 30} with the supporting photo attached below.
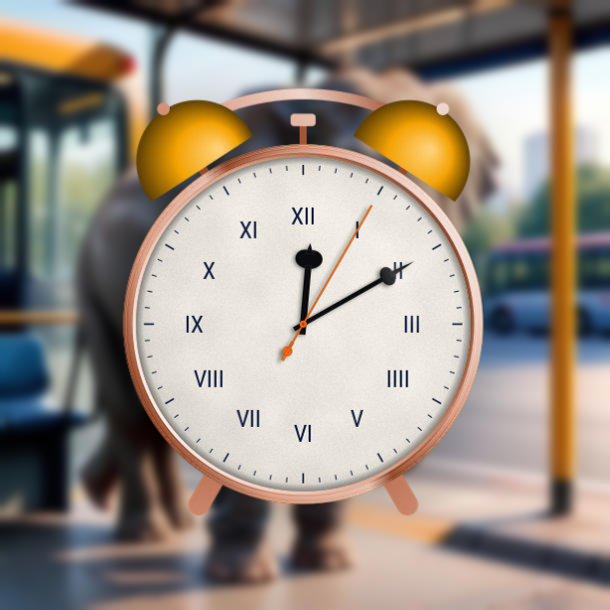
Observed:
{"hour": 12, "minute": 10, "second": 5}
